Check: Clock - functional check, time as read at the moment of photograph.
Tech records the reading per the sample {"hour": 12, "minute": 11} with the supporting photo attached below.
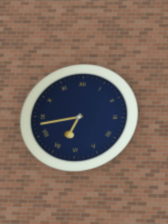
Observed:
{"hour": 6, "minute": 43}
